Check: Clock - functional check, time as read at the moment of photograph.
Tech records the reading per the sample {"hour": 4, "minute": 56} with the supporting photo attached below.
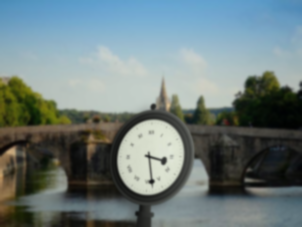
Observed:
{"hour": 3, "minute": 28}
